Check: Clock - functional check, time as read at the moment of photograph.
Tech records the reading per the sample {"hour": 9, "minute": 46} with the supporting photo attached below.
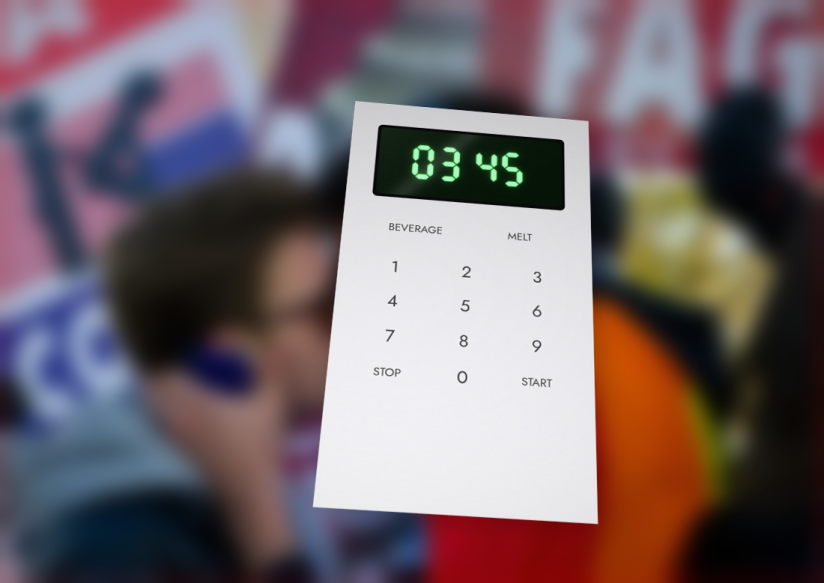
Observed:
{"hour": 3, "minute": 45}
